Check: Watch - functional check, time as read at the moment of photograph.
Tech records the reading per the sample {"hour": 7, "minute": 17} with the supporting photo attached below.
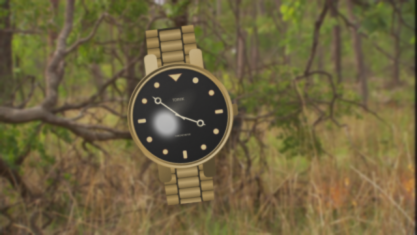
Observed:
{"hour": 3, "minute": 52}
